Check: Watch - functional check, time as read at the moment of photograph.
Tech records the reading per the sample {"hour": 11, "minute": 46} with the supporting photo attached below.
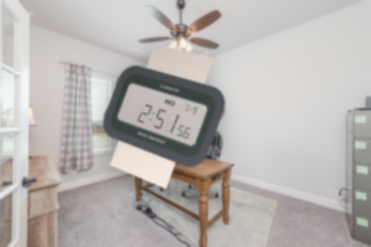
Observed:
{"hour": 2, "minute": 51}
